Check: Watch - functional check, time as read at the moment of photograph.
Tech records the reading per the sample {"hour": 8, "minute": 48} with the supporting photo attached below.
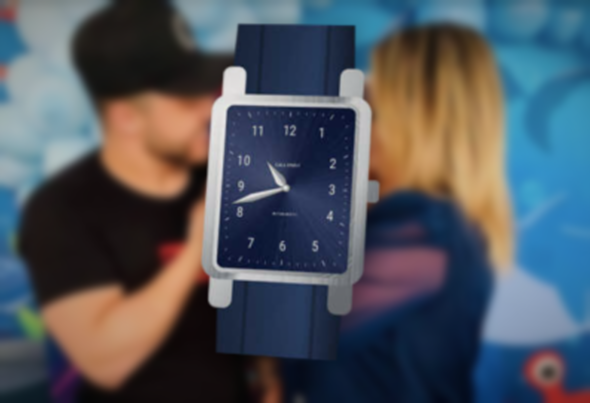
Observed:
{"hour": 10, "minute": 42}
